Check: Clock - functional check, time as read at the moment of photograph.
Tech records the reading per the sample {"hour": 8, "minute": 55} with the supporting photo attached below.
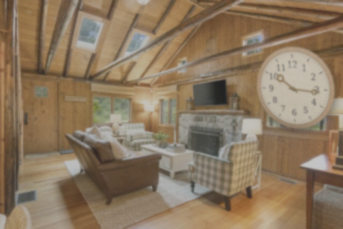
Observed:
{"hour": 10, "minute": 16}
